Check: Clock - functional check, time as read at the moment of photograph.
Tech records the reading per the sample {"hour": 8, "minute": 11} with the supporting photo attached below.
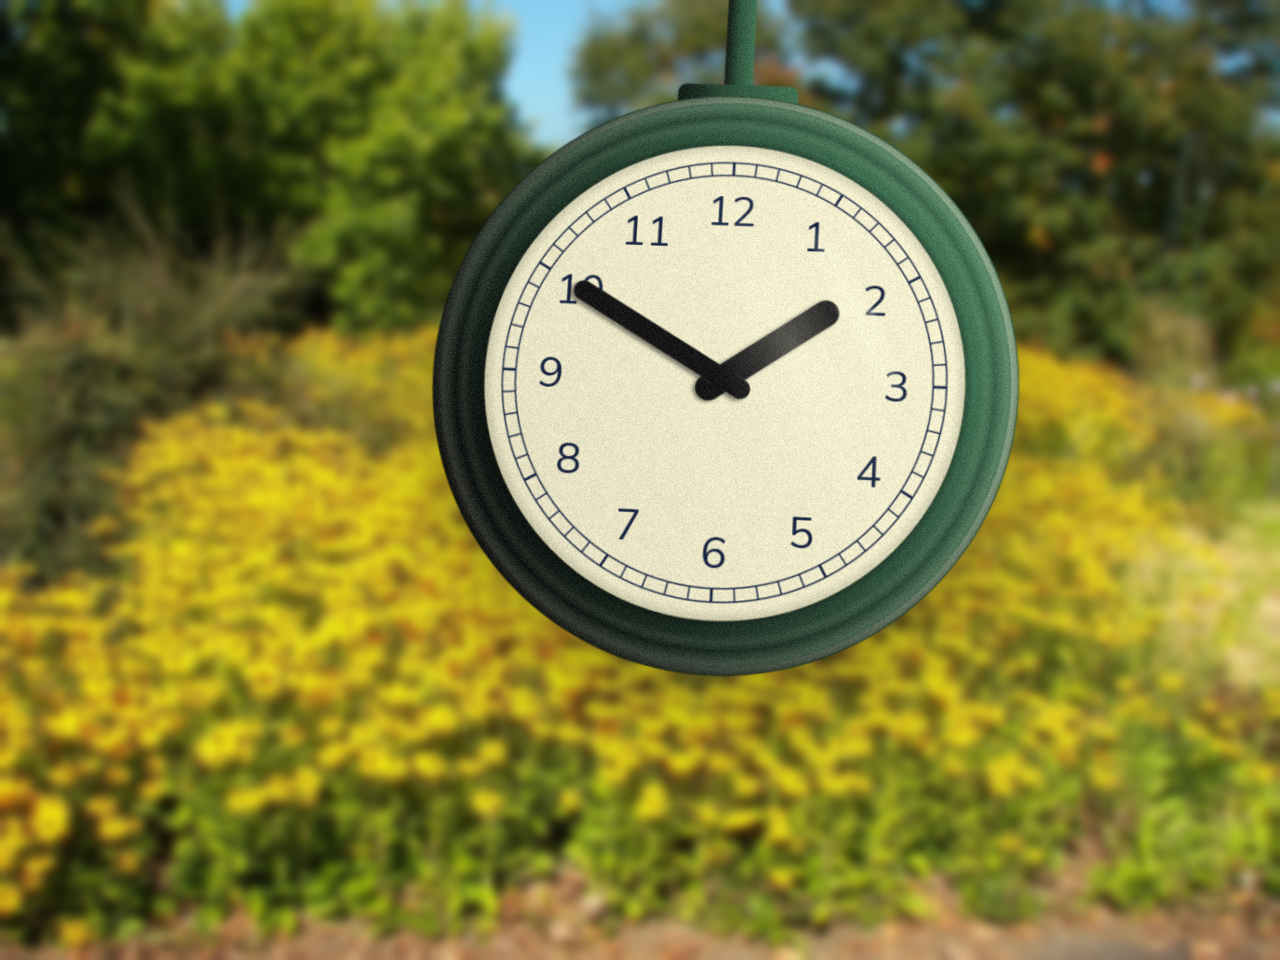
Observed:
{"hour": 1, "minute": 50}
